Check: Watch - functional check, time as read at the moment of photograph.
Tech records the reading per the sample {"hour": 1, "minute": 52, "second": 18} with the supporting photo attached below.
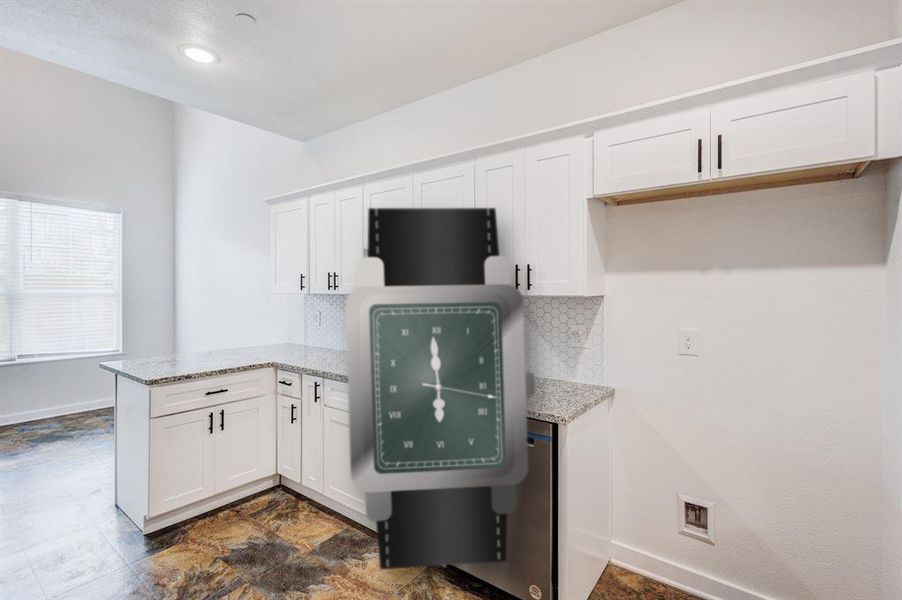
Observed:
{"hour": 5, "minute": 59, "second": 17}
